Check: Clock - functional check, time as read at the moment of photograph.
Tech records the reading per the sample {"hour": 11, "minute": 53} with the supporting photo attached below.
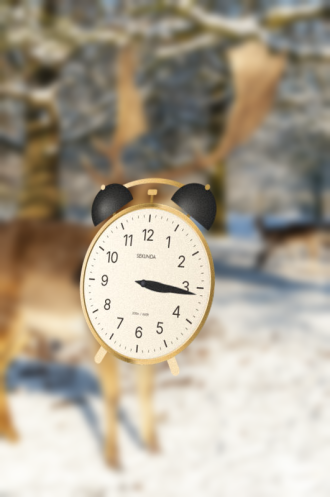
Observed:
{"hour": 3, "minute": 16}
